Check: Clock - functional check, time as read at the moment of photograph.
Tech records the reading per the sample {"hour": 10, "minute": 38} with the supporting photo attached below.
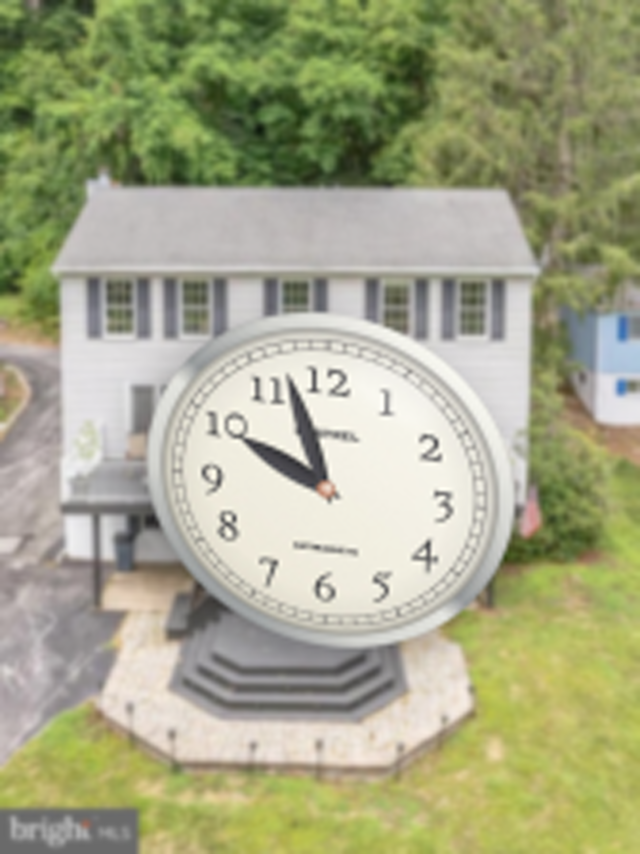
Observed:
{"hour": 9, "minute": 57}
